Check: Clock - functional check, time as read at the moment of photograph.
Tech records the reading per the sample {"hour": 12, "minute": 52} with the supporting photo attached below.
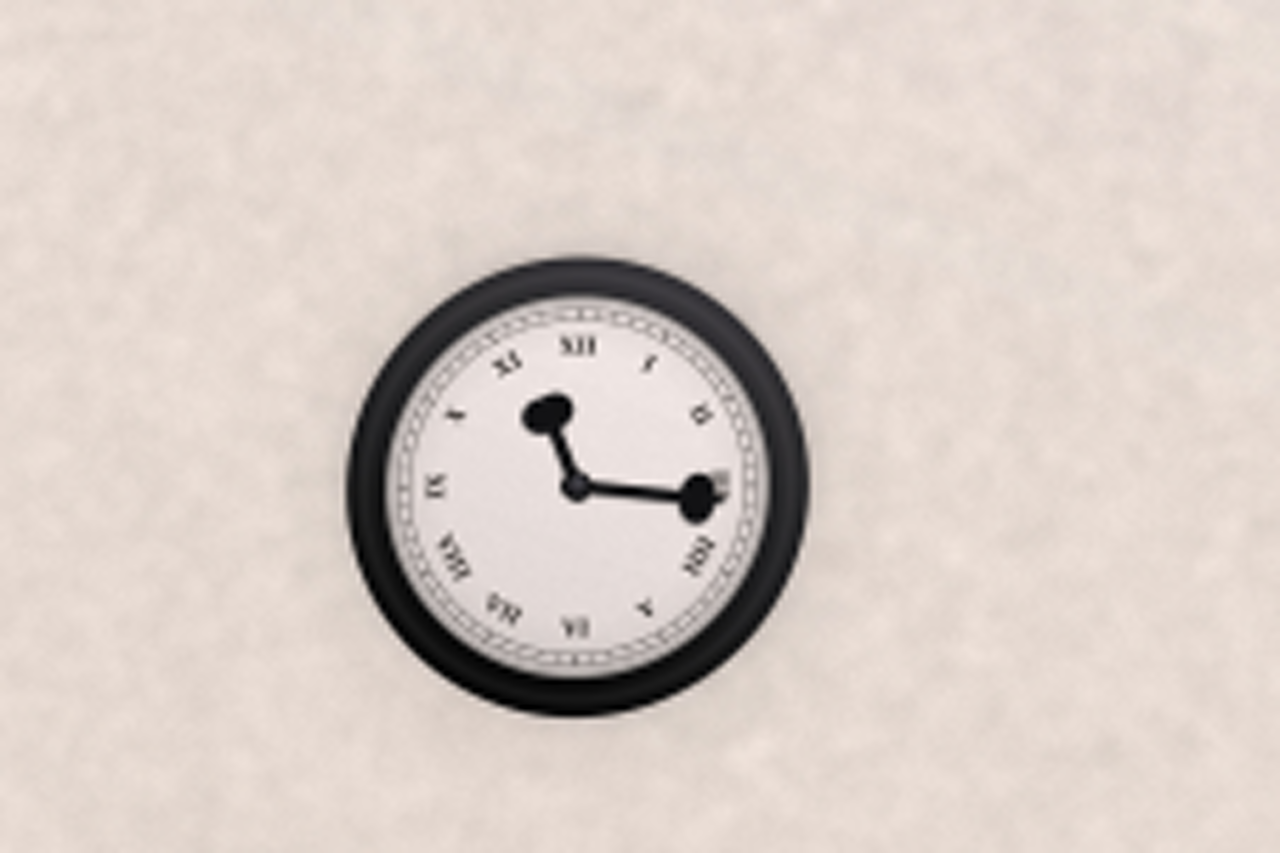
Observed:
{"hour": 11, "minute": 16}
